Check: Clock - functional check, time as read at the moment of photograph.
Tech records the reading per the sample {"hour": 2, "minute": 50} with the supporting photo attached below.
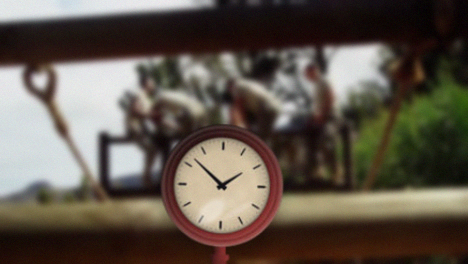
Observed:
{"hour": 1, "minute": 52}
